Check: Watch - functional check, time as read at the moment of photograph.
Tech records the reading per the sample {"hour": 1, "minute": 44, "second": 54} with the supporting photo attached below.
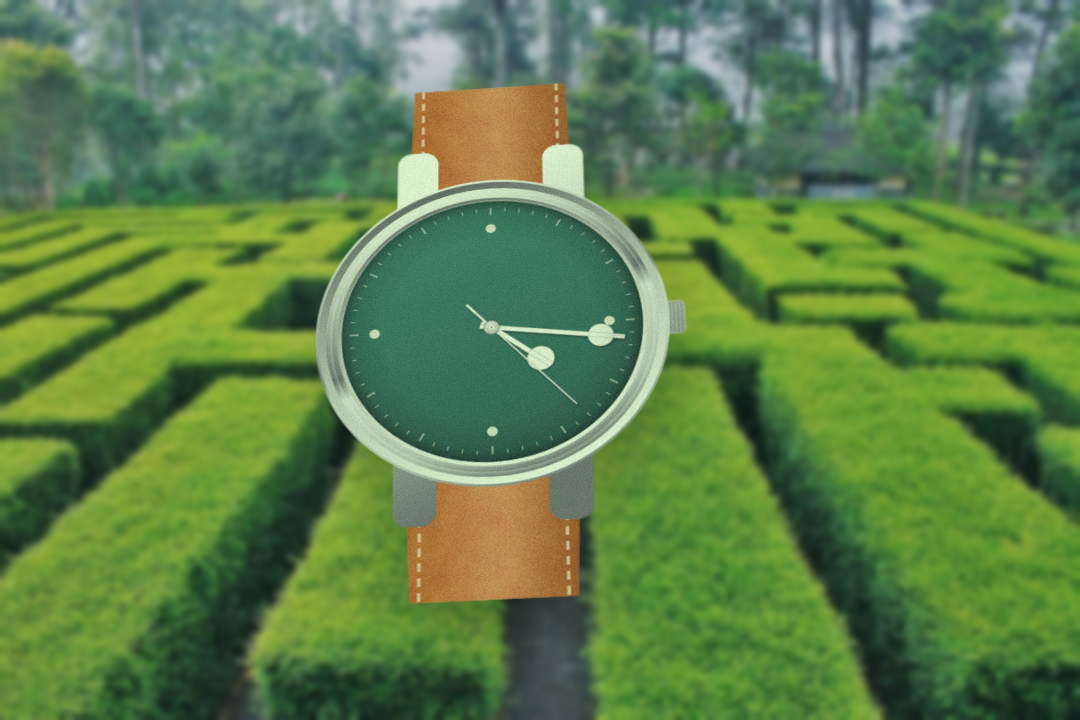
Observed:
{"hour": 4, "minute": 16, "second": 23}
